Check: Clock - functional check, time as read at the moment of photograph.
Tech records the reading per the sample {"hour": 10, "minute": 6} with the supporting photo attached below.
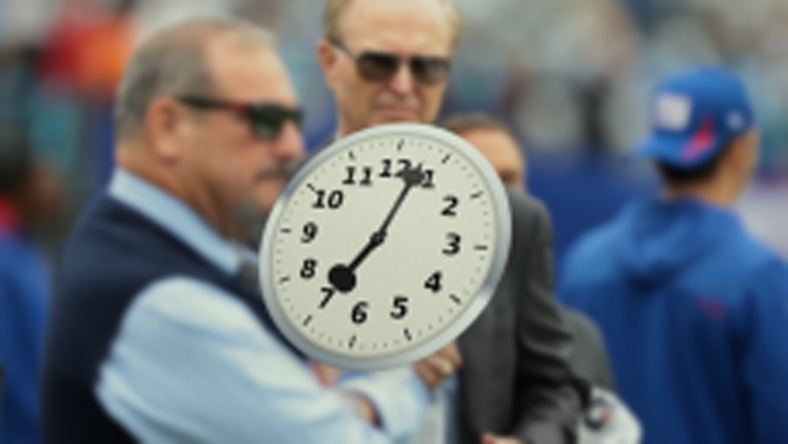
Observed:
{"hour": 7, "minute": 3}
